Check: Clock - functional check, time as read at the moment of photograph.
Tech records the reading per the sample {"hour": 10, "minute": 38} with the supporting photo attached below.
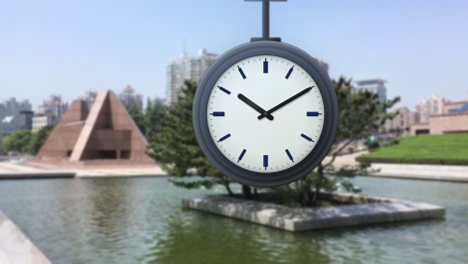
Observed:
{"hour": 10, "minute": 10}
